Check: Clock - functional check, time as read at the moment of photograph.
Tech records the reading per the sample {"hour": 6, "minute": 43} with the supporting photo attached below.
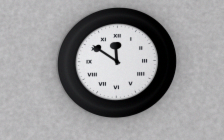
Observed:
{"hour": 11, "minute": 51}
